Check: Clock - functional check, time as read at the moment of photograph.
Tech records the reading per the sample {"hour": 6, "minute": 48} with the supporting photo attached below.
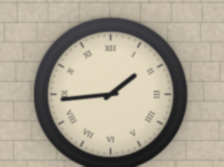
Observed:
{"hour": 1, "minute": 44}
